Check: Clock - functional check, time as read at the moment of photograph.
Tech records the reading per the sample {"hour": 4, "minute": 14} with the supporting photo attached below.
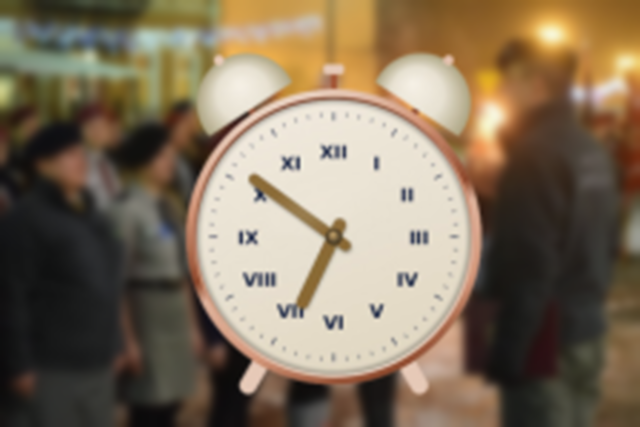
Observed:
{"hour": 6, "minute": 51}
